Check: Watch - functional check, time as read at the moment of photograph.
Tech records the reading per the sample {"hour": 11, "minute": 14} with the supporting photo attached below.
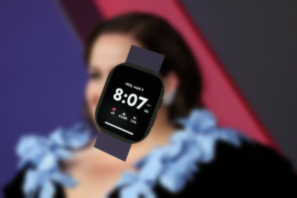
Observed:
{"hour": 8, "minute": 7}
